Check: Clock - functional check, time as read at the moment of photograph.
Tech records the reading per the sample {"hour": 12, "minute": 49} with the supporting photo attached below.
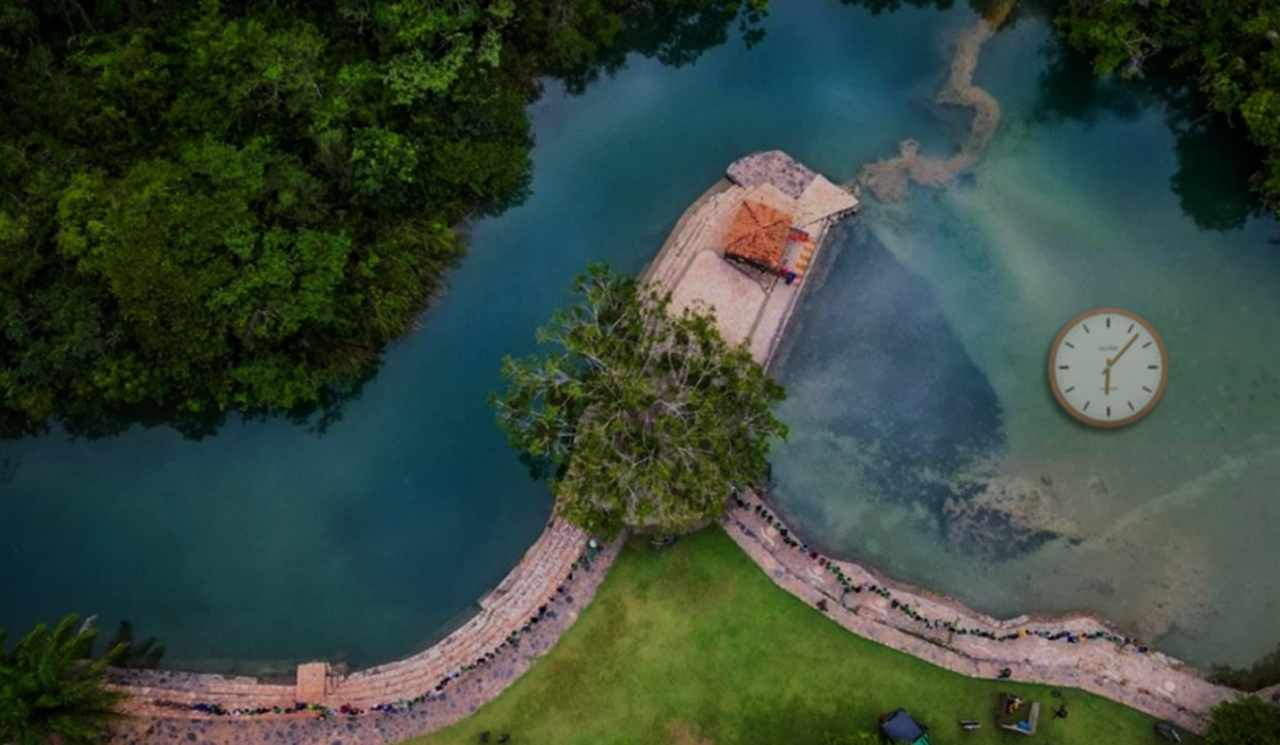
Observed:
{"hour": 6, "minute": 7}
